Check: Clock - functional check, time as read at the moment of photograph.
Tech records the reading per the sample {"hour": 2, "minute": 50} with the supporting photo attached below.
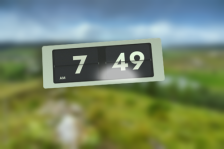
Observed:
{"hour": 7, "minute": 49}
